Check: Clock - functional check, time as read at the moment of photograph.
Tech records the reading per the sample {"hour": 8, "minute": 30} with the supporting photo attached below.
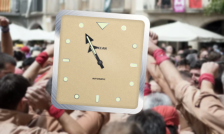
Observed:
{"hour": 10, "minute": 55}
